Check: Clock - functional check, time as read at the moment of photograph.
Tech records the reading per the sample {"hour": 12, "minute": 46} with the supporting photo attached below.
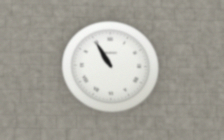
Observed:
{"hour": 10, "minute": 55}
